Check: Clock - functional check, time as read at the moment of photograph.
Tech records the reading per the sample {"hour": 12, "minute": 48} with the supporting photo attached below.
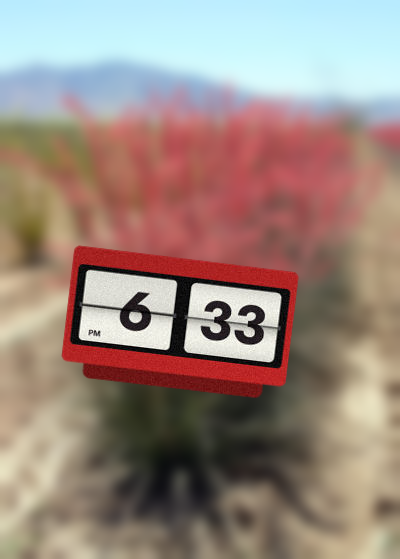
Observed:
{"hour": 6, "minute": 33}
